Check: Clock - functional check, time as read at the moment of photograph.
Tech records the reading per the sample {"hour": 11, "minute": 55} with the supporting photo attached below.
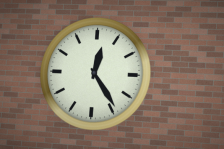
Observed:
{"hour": 12, "minute": 24}
